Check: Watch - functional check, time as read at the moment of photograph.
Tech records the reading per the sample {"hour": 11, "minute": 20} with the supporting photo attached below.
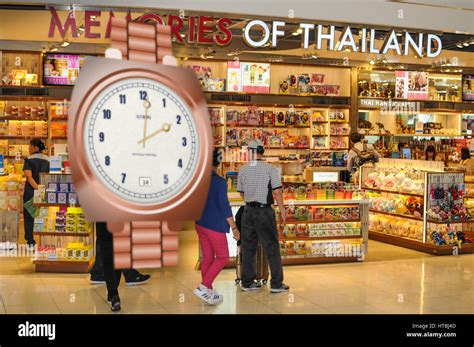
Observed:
{"hour": 2, "minute": 1}
